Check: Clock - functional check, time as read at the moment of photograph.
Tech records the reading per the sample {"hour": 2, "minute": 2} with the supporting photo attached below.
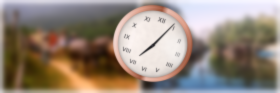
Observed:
{"hour": 7, "minute": 4}
